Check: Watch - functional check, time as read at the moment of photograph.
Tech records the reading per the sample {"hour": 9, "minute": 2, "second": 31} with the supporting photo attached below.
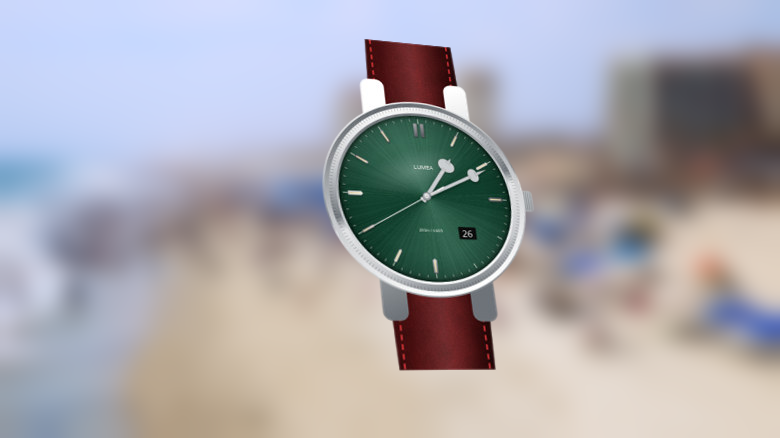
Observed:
{"hour": 1, "minute": 10, "second": 40}
